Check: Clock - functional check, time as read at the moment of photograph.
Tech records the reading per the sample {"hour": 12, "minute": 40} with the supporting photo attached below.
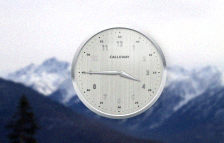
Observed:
{"hour": 3, "minute": 45}
